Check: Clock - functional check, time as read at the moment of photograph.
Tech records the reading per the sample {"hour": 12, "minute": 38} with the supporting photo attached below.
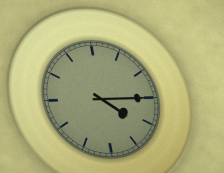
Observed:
{"hour": 4, "minute": 15}
